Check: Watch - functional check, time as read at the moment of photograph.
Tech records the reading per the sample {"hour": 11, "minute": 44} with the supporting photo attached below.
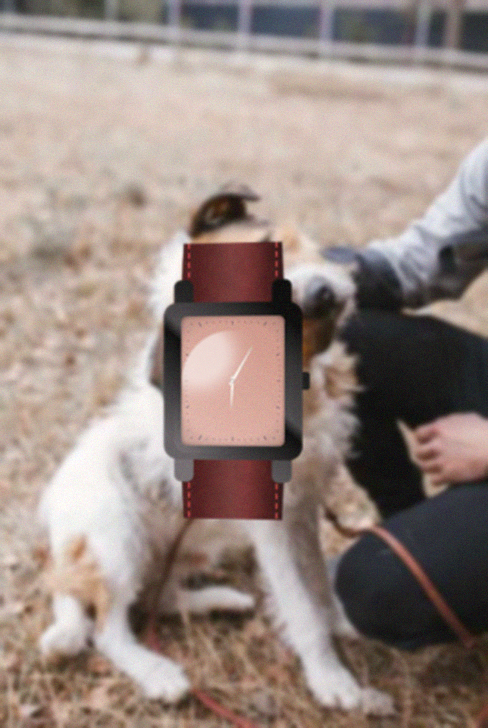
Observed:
{"hour": 6, "minute": 5}
